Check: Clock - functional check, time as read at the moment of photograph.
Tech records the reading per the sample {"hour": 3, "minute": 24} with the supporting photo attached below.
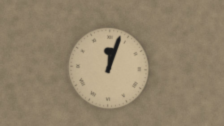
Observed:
{"hour": 12, "minute": 3}
